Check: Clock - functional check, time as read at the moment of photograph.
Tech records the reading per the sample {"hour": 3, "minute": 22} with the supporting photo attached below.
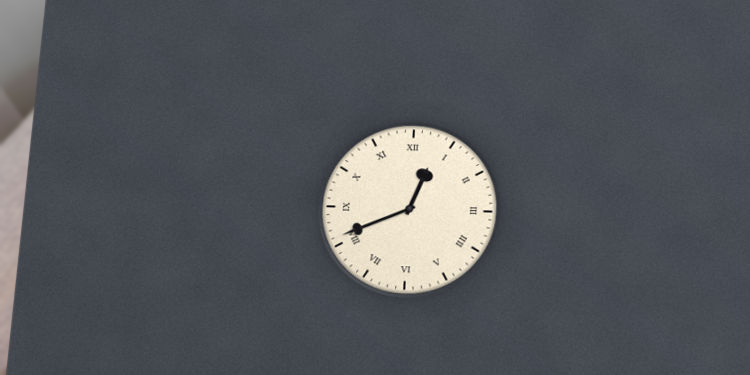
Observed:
{"hour": 12, "minute": 41}
